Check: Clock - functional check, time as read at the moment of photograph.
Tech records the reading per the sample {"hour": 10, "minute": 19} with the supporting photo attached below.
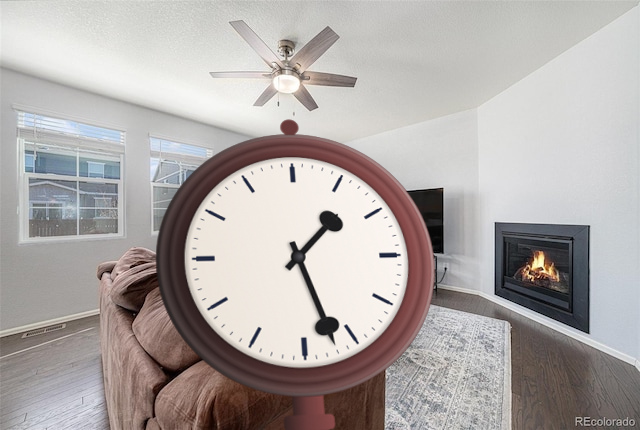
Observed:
{"hour": 1, "minute": 27}
